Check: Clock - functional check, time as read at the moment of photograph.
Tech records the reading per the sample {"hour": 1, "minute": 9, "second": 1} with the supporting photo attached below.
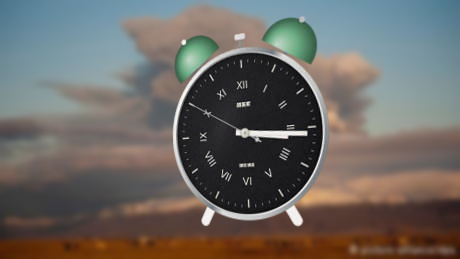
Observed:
{"hour": 3, "minute": 15, "second": 50}
